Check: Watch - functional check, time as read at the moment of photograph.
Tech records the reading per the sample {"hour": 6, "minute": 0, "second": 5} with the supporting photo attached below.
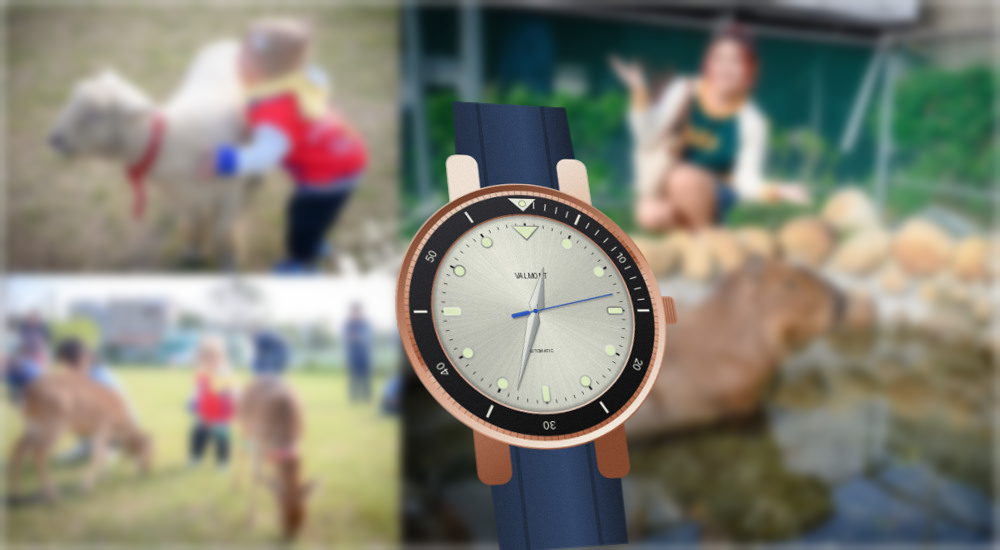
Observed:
{"hour": 12, "minute": 33, "second": 13}
